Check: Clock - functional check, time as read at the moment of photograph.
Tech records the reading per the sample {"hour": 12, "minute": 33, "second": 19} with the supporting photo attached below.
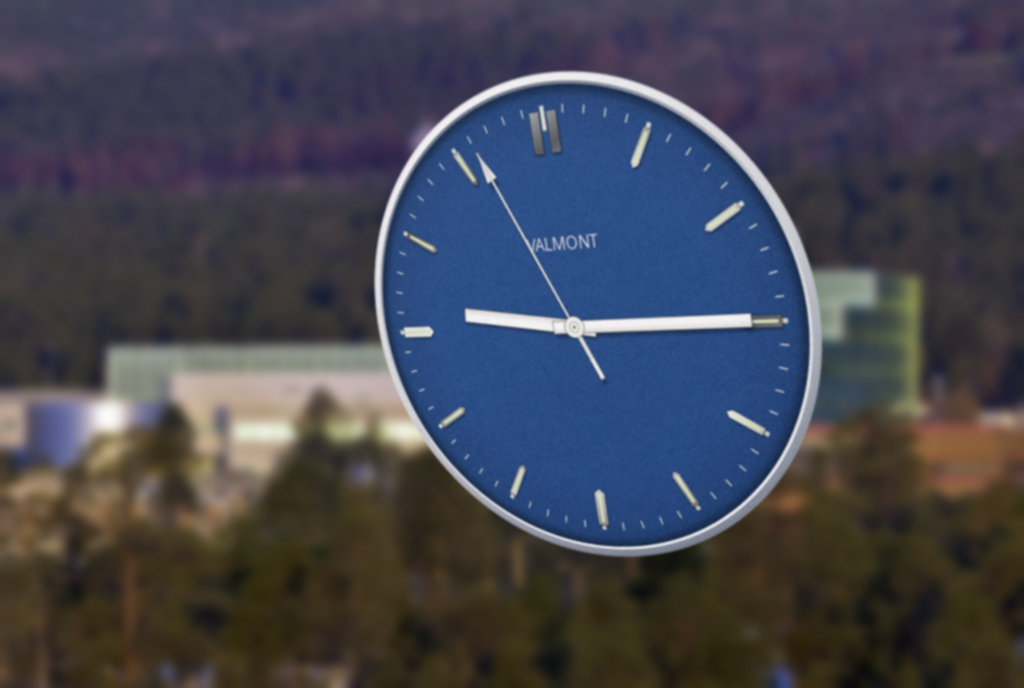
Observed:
{"hour": 9, "minute": 14, "second": 56}
